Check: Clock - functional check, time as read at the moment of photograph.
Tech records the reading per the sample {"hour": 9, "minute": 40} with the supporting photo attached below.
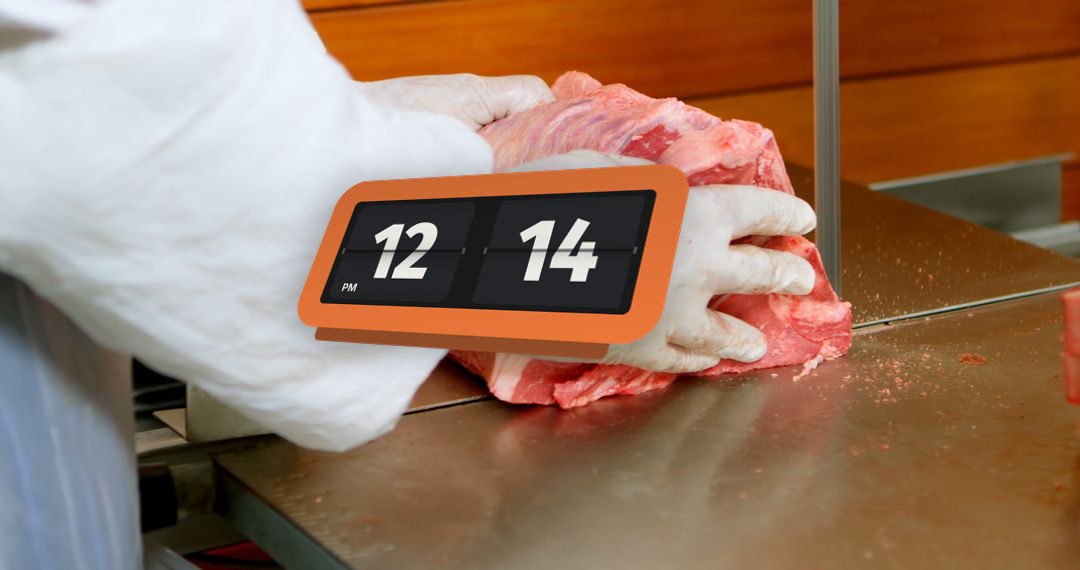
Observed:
{"hour": 12, "minute": 14}
